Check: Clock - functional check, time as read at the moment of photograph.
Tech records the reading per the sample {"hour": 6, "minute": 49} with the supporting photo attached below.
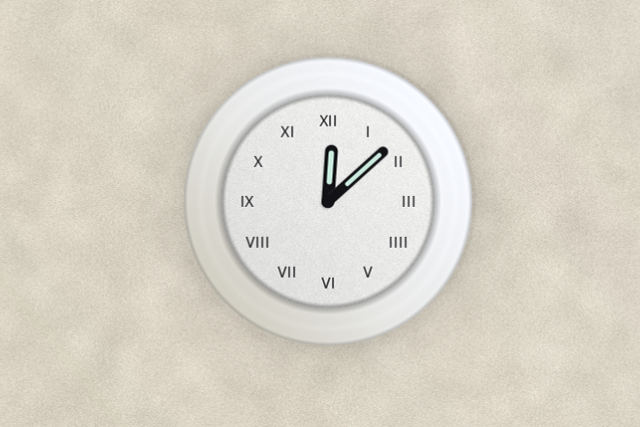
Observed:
{"hour": 12, "minute": 8}
